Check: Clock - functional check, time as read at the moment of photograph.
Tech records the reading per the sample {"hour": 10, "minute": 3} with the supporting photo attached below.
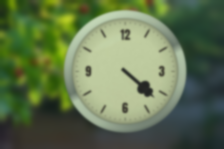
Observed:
{"hour": 4, "minute": 22}
